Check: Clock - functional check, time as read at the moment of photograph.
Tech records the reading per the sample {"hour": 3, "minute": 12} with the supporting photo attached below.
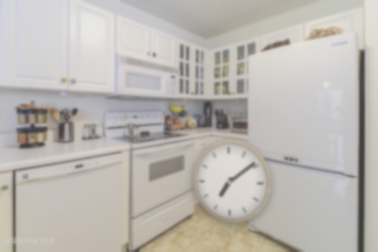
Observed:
{"hour": 7, "minute": 9}
